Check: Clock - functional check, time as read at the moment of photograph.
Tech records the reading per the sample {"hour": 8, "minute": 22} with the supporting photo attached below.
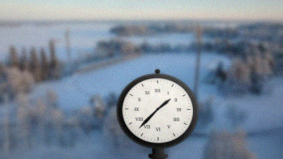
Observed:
{"hour": 1, "minute": 37}
